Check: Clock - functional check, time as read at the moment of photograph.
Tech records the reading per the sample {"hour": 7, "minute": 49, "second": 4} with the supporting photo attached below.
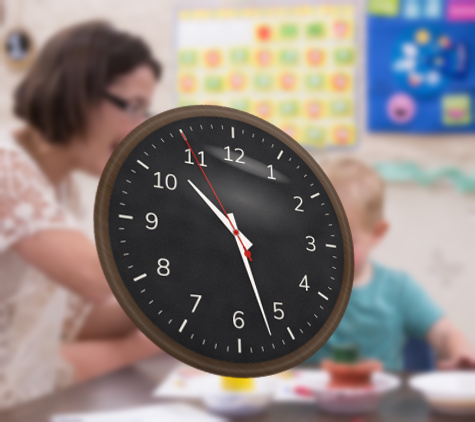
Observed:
{"hour": 10, "minute": 26, "second": 55}
